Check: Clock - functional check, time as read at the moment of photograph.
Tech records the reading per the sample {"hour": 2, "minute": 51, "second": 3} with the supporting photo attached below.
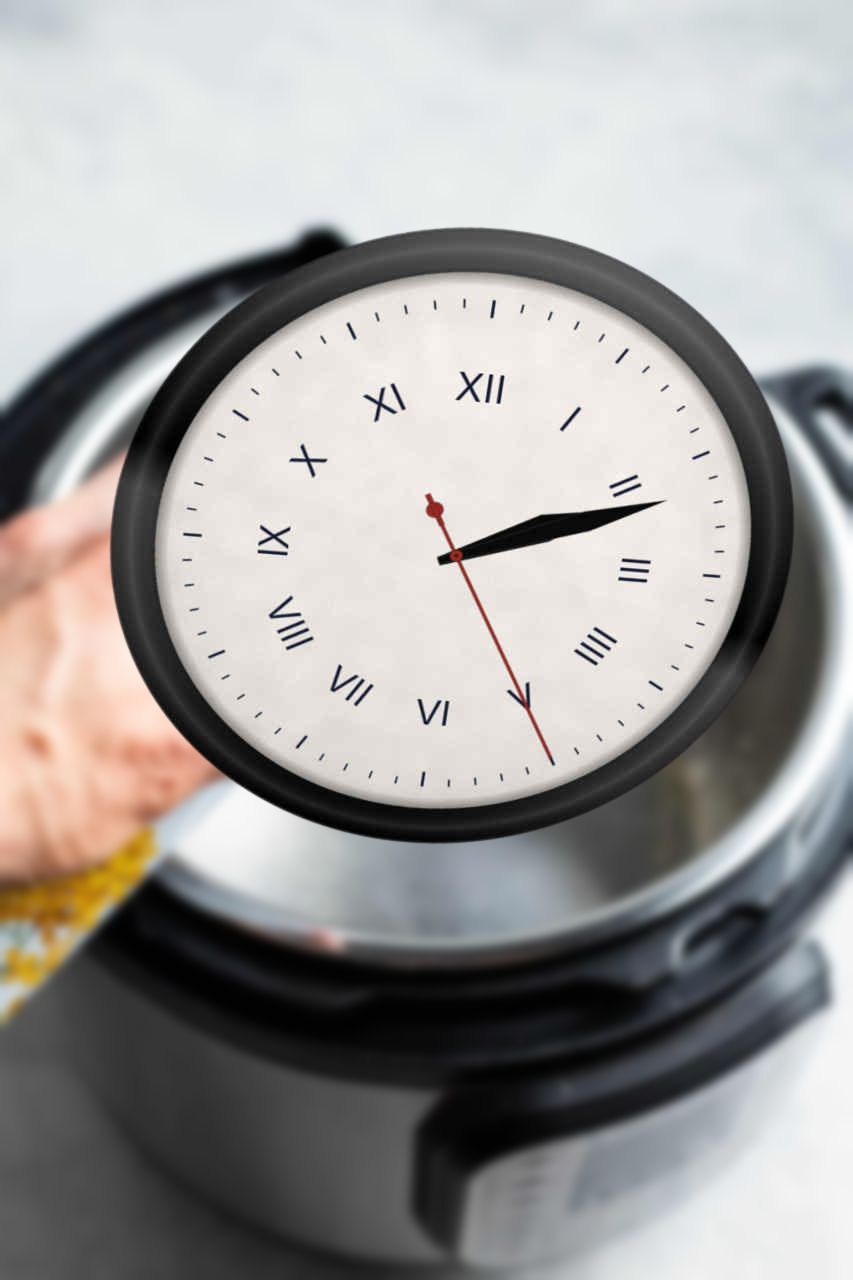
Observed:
{"hour": 2, "minute": 11, "second": 25}
